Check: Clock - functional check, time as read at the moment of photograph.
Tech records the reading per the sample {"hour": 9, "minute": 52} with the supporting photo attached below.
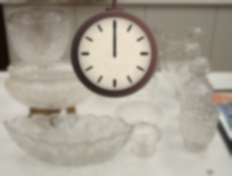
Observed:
{"hour": 12, "minute": 0}
